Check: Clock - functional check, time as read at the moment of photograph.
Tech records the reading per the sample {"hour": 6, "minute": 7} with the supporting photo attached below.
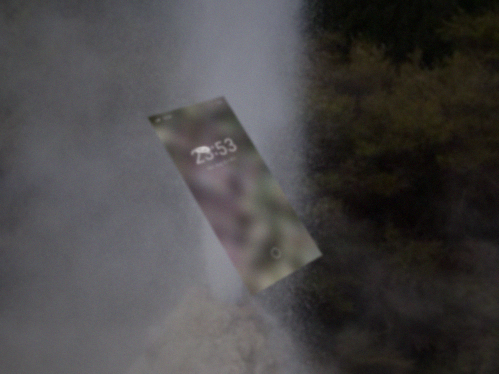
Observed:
{"hour": 23, "minute": 53}
